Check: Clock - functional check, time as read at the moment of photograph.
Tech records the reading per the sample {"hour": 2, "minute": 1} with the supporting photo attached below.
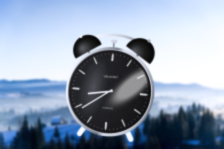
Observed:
{"hour": 8, "minute": 39}
